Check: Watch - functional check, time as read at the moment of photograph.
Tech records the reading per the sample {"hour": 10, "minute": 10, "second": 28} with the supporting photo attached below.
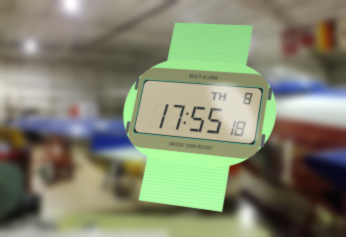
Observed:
{"hour": 17, "minute": 55, "second": 18}
